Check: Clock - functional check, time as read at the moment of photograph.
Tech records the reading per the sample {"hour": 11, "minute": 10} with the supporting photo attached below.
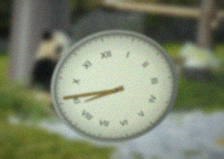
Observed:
{"hour": 8, "minute": 46}
